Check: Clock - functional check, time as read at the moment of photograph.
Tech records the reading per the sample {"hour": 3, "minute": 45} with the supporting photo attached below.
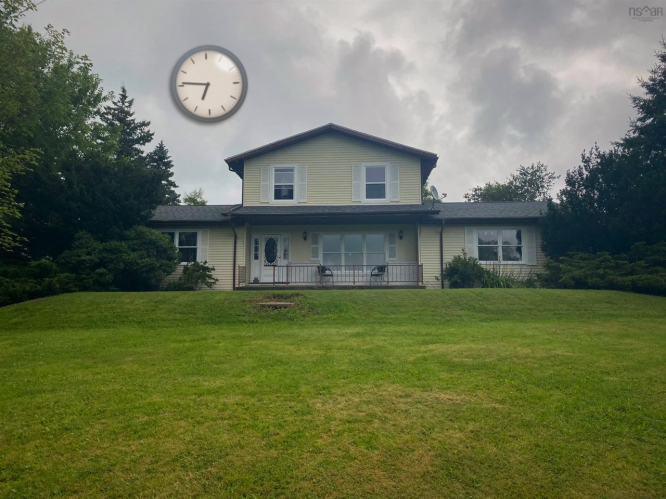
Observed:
{"hour": 6, "minute": 46}
